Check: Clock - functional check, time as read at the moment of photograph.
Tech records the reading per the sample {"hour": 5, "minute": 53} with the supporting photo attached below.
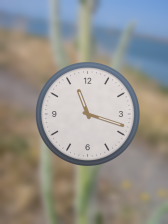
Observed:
{"hour": 11, "minute": 18}
